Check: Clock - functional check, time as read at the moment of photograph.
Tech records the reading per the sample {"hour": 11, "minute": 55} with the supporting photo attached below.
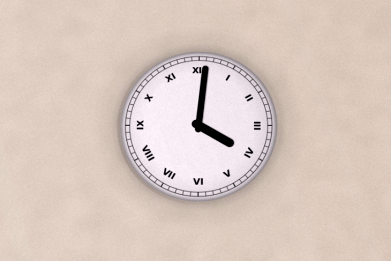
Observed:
{"hour": 4, "minute": 1}
